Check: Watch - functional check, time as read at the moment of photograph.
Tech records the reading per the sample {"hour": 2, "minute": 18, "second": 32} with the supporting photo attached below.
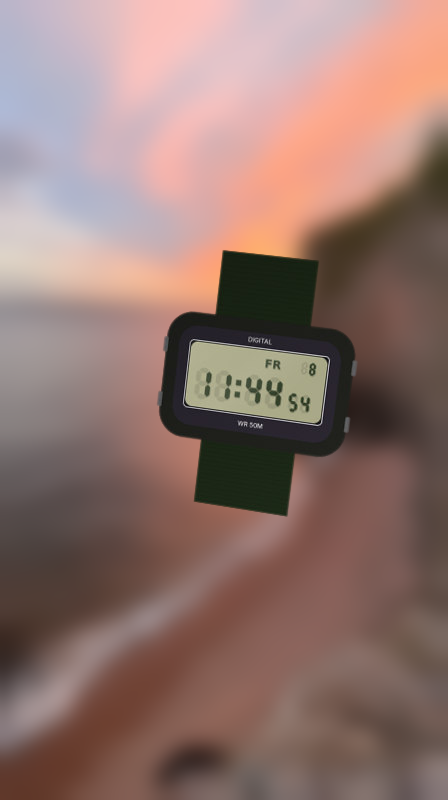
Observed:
{"hour": 11, "minute": 44, "second": 54}
